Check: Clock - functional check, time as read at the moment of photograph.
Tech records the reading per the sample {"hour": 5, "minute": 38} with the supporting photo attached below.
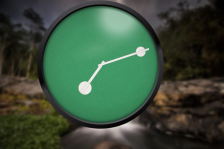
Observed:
{"hour": 7, "minute": 12}
